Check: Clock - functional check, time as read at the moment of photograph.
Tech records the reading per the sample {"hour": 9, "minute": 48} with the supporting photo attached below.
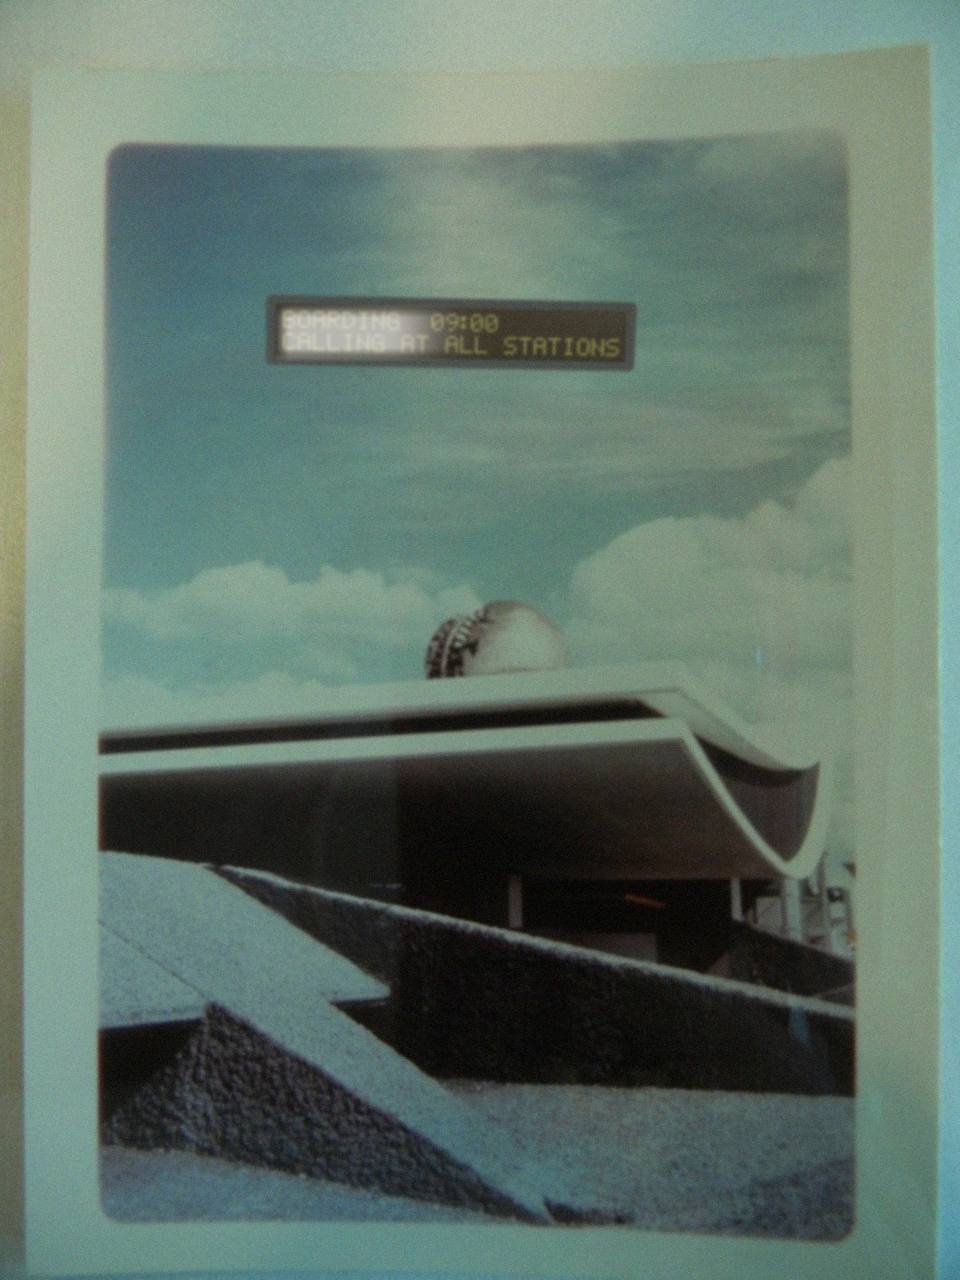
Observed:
{"hour": 9, "minute": 0}
